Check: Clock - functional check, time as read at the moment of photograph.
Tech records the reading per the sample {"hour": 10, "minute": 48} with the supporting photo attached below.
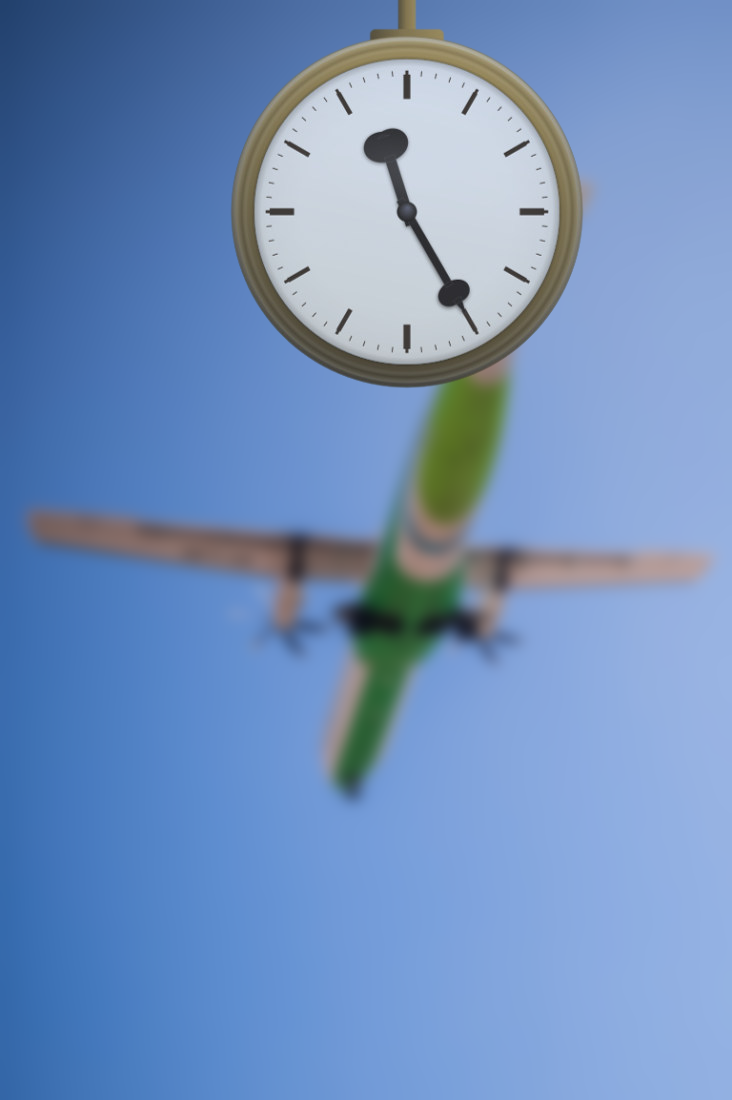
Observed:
{"hour": 11, "minute": 25}
